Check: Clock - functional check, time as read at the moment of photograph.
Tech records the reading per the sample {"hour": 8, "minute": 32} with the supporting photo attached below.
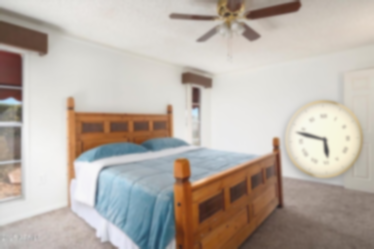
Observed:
{"hour": 5, "minute": 48}
